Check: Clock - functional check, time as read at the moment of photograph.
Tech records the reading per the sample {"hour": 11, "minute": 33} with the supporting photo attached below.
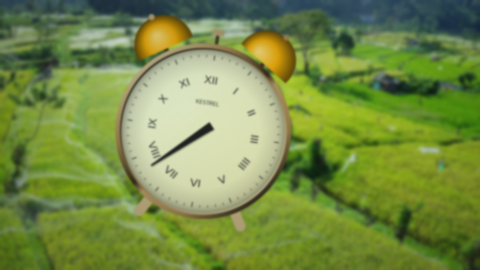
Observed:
{"hour": 7, "minute": 38}
